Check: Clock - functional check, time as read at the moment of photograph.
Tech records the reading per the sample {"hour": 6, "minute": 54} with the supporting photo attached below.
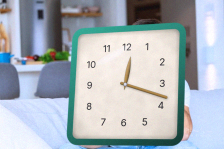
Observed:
{"hour": 12, "minute": 18}
